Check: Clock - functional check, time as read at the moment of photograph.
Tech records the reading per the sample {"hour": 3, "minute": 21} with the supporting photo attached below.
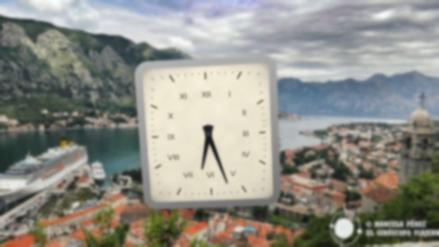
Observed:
{"hour": 6, "minute": 27}
